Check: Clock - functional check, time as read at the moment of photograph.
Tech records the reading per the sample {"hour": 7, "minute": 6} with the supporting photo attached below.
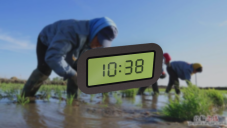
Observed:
{"hour": 10, "minute": 38}
